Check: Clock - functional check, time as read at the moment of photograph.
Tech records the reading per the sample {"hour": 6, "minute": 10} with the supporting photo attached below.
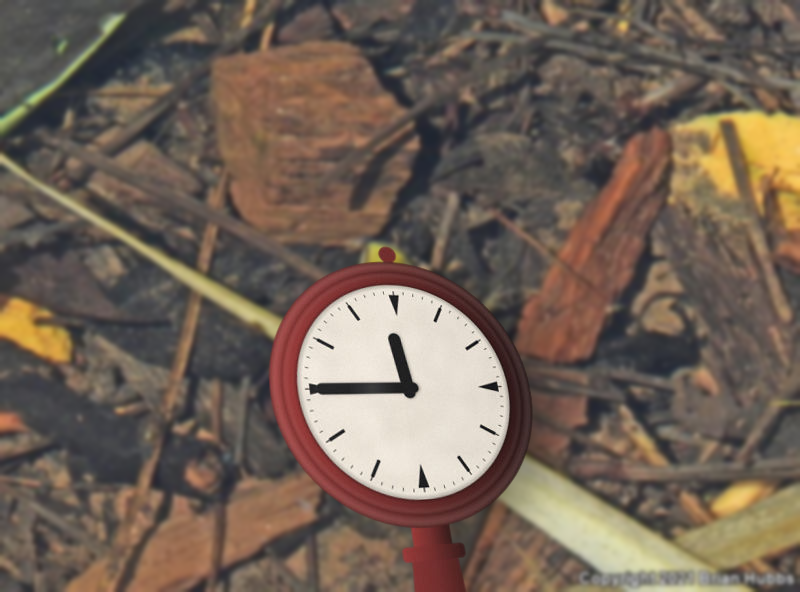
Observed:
{"hour": 11, "minute": 45}
